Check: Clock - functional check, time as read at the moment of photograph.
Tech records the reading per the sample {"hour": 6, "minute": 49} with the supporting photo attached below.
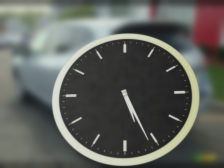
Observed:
{"hour": 5, "minute": 26}
